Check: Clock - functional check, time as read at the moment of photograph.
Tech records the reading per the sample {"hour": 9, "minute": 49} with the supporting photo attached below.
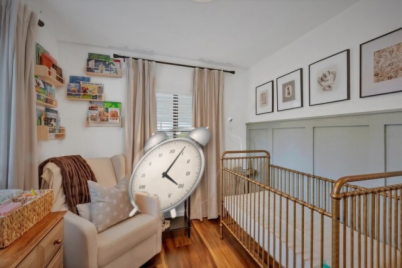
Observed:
{"hour": 4, "minute": 4}
